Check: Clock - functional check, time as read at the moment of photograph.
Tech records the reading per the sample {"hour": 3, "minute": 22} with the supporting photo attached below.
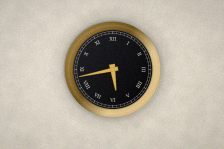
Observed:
{"hour": 5, "minute": 43}
